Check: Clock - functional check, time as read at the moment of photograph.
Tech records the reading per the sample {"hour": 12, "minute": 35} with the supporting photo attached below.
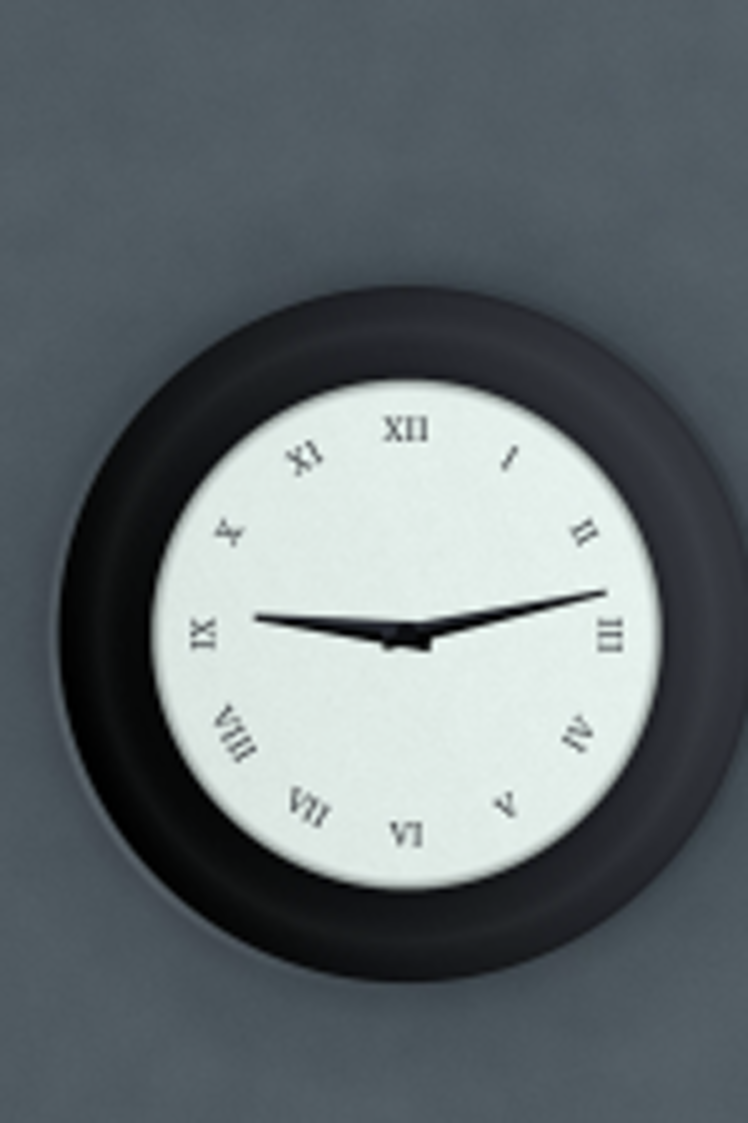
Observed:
{"hour": 9, "minute": 13}
